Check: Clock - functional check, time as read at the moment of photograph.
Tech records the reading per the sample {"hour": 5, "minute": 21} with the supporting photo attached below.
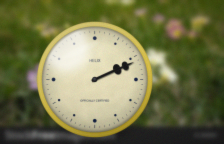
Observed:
{"hour": 2, "minute": 11}
